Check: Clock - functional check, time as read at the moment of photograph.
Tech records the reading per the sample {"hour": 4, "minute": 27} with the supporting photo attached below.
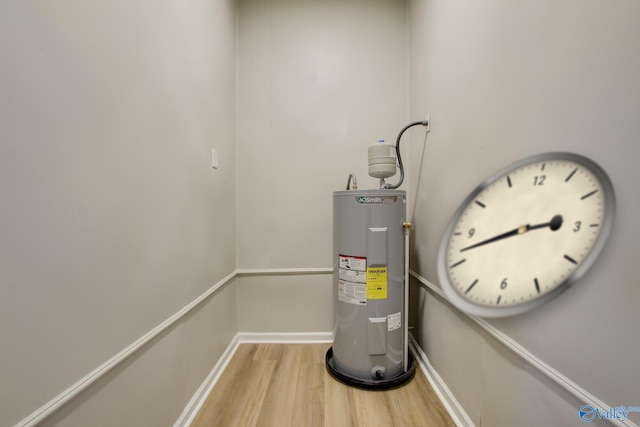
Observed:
{"hour": 2, "minute": 42}
